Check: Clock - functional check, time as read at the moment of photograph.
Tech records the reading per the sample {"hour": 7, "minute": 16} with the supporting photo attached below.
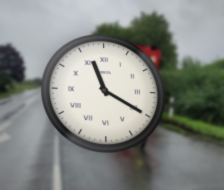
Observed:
{"hour": 11, "minute": 20}
